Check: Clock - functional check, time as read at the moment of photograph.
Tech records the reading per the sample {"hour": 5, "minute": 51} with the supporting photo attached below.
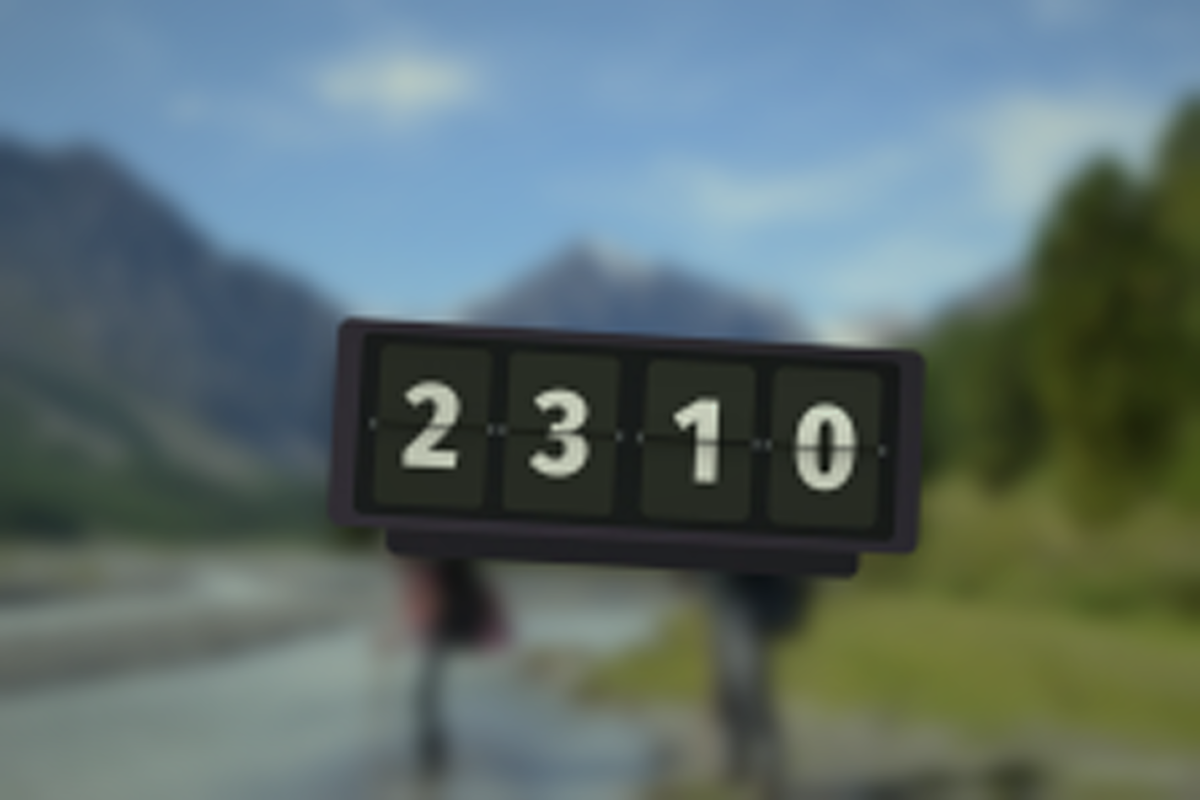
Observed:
{"hour": 23, "minute": 10}
